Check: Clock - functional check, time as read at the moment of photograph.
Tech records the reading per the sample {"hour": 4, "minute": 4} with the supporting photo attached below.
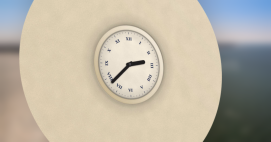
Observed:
{"hour": 2, "minute": 38}
